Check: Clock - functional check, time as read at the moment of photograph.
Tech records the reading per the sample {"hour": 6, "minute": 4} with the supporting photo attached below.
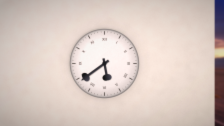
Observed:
{"hour": 5, "minute": 39}
